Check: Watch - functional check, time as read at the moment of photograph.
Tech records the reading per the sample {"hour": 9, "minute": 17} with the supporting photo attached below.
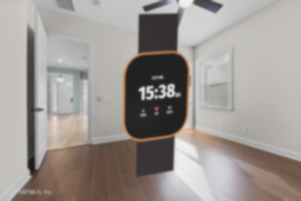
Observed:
{"hour": 15, "minute": 38}
